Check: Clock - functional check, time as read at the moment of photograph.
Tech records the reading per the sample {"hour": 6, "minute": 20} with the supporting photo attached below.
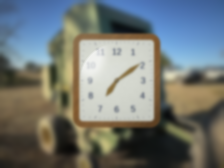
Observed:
{"hour": 7, "minute": 9}
